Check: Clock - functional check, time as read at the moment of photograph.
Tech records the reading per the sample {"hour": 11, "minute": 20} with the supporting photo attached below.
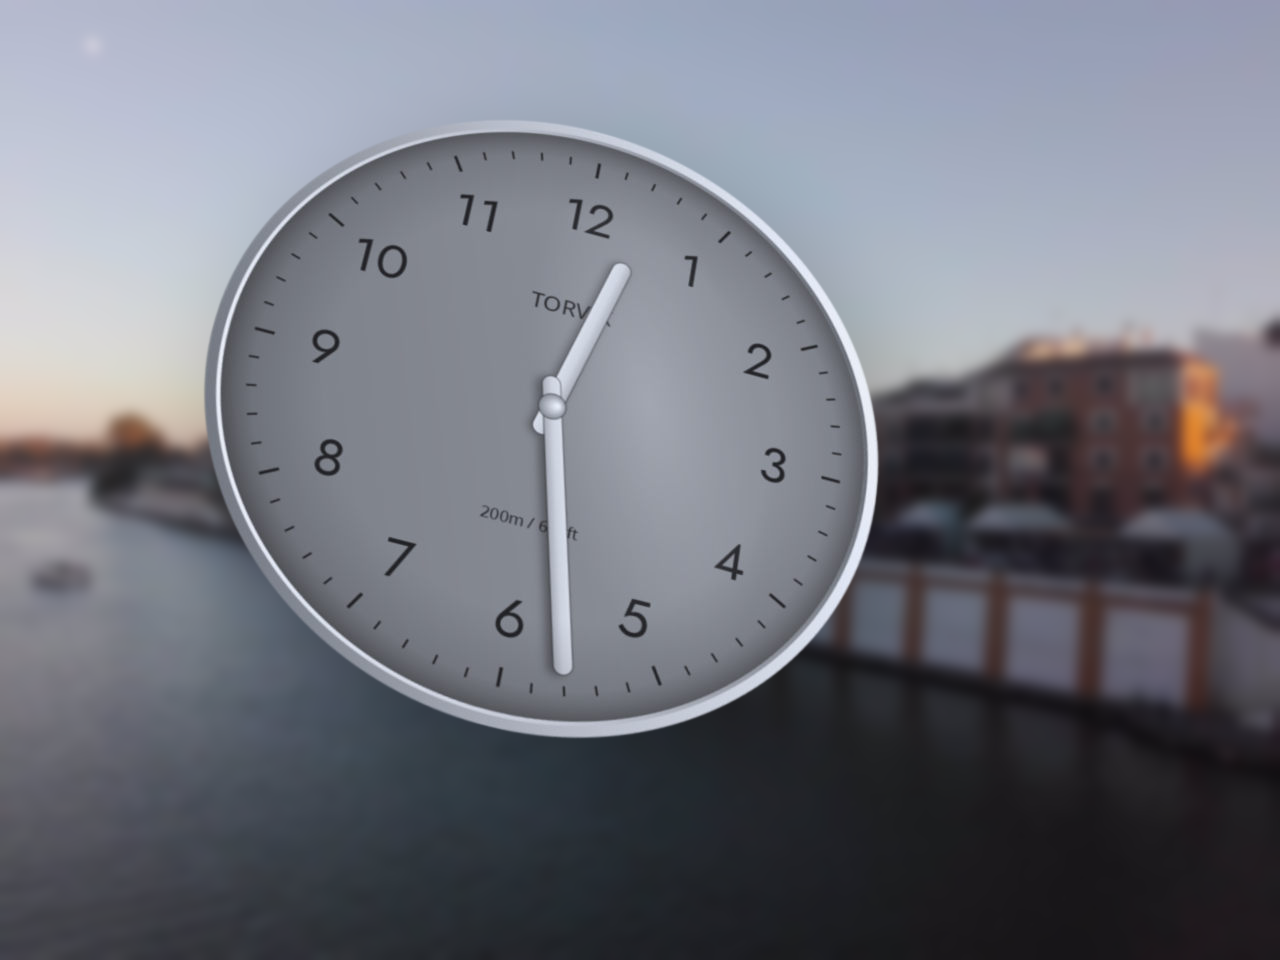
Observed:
{"hour": 12, "minute": 28}
